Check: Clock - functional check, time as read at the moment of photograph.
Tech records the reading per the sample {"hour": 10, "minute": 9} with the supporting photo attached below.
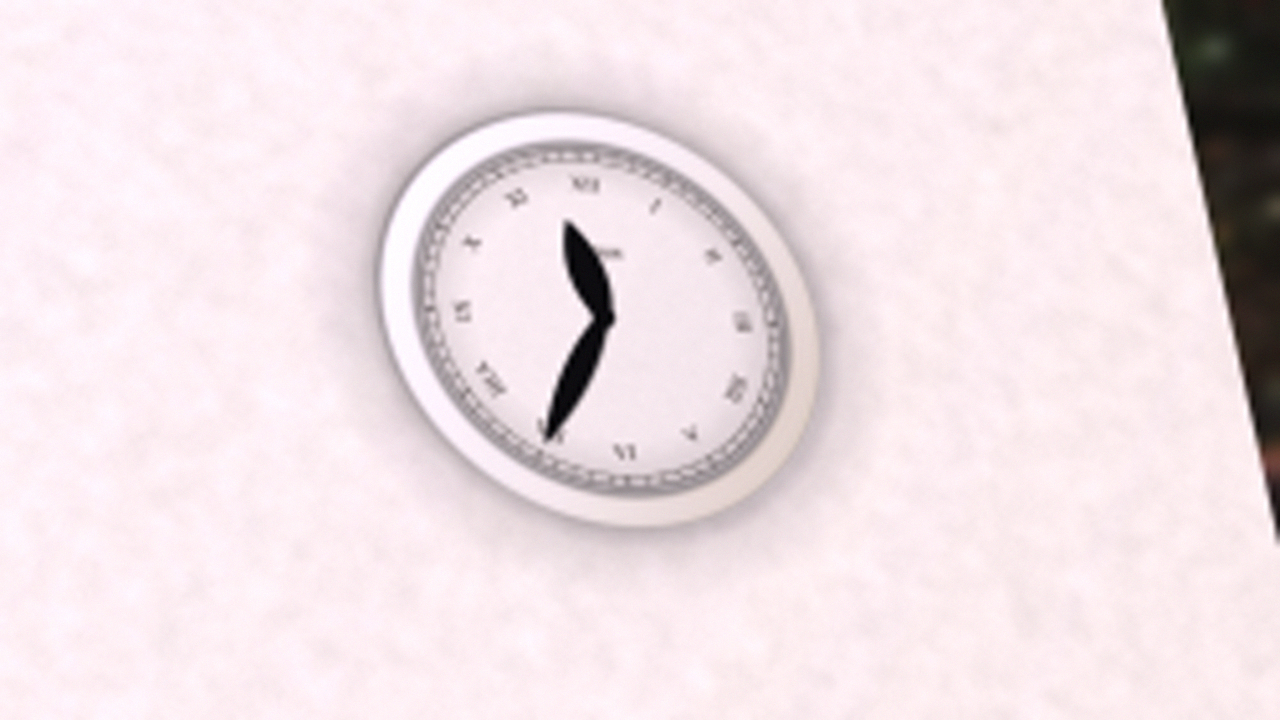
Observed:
{"hour": 11, "minute": 35}
